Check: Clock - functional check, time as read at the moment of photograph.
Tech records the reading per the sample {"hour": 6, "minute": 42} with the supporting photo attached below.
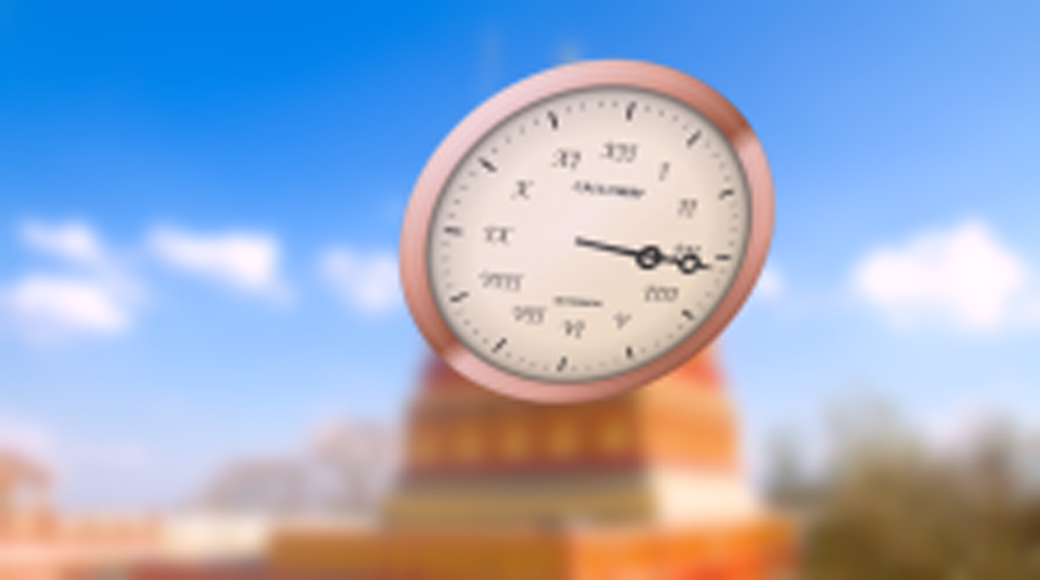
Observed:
{"hour": 3, "minute": 16}
